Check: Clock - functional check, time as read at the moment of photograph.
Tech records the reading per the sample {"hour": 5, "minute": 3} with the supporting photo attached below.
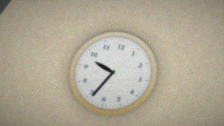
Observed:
{"hour": 9, "minute": 34}
